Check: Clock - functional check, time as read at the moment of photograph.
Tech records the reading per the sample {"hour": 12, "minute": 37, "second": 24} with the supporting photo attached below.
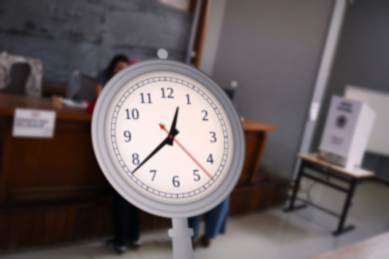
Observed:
{"hour": 12, "minute": 38, "second": 23}
